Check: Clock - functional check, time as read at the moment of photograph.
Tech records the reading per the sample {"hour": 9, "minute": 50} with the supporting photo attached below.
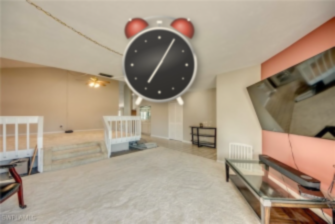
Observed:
{"hour": 7, "minute": 5}
